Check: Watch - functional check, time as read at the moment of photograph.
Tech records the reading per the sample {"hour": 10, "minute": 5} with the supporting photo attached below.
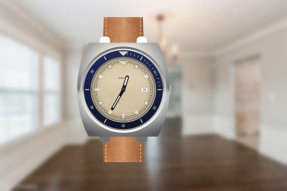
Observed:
{"hour": 12, "minute": 35}
